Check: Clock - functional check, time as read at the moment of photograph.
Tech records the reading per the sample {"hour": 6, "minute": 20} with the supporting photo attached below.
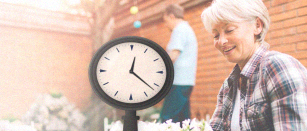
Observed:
{"hour": 12, "minute": 22}
